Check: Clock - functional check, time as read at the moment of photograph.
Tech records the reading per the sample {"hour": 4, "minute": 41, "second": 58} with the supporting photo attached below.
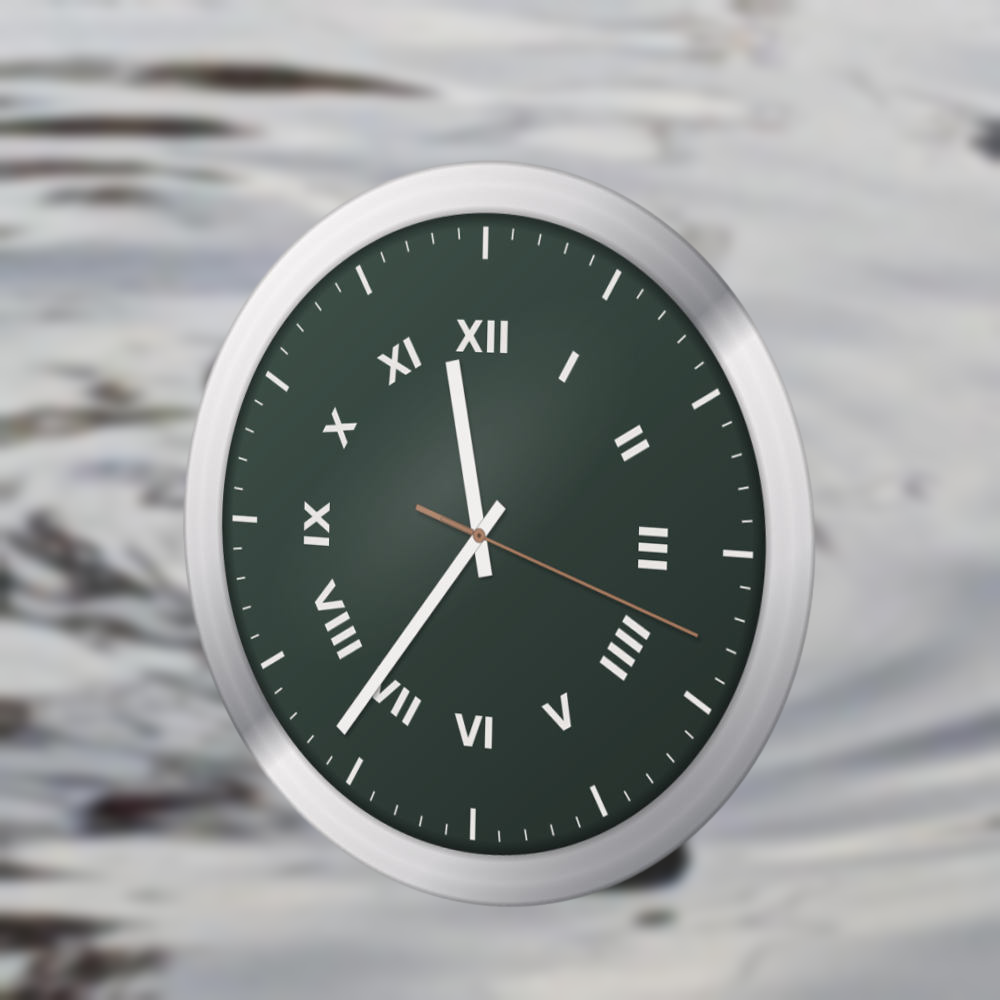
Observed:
{"hour": 11, "minute": 36, "second": 18}
